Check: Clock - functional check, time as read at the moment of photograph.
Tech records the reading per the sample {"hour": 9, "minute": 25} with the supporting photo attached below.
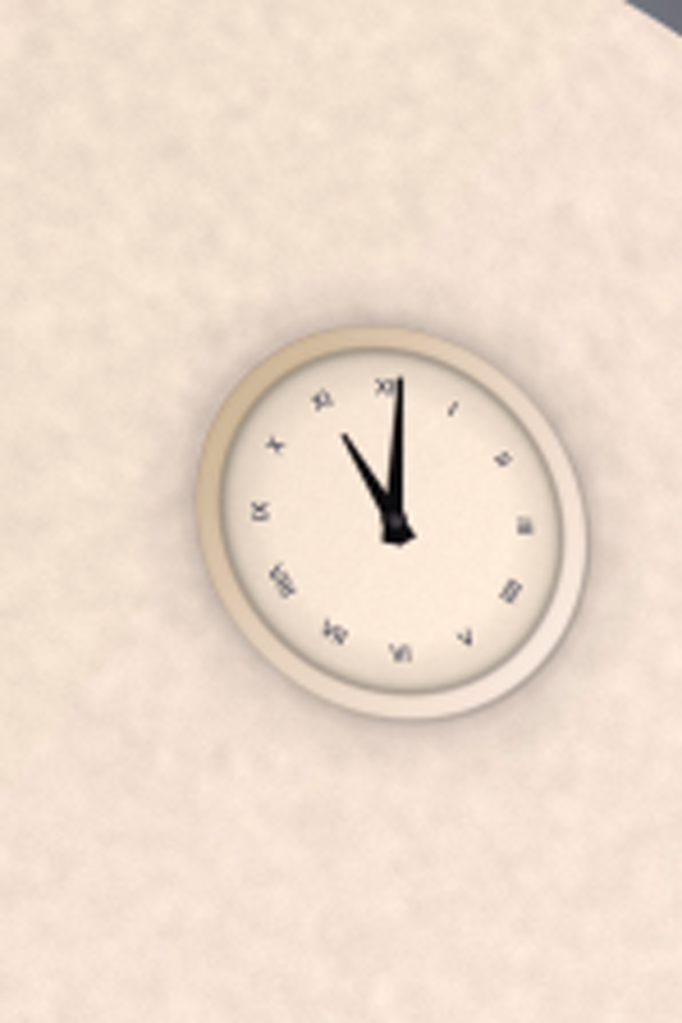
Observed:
{"hour": 11, "minute": 1}
